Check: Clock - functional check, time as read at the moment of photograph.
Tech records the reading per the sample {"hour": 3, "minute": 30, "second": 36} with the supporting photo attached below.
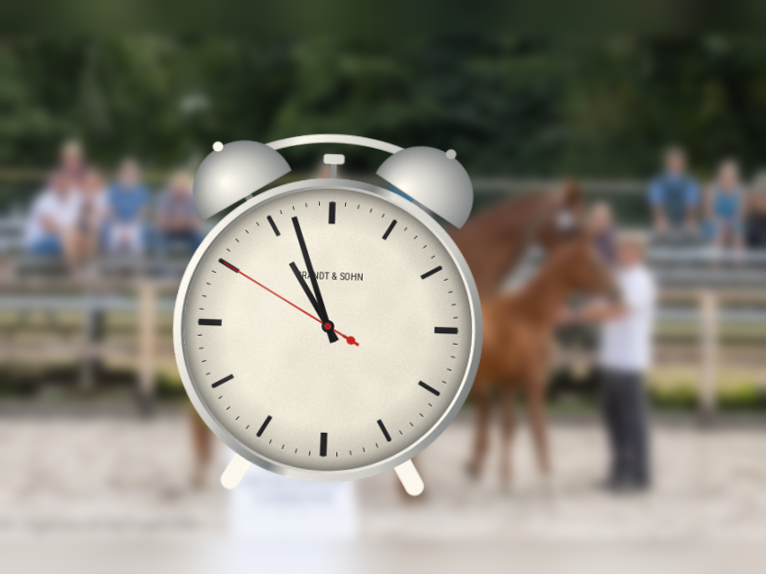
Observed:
{"hour": 10, "minute": 56, "second": 50}
